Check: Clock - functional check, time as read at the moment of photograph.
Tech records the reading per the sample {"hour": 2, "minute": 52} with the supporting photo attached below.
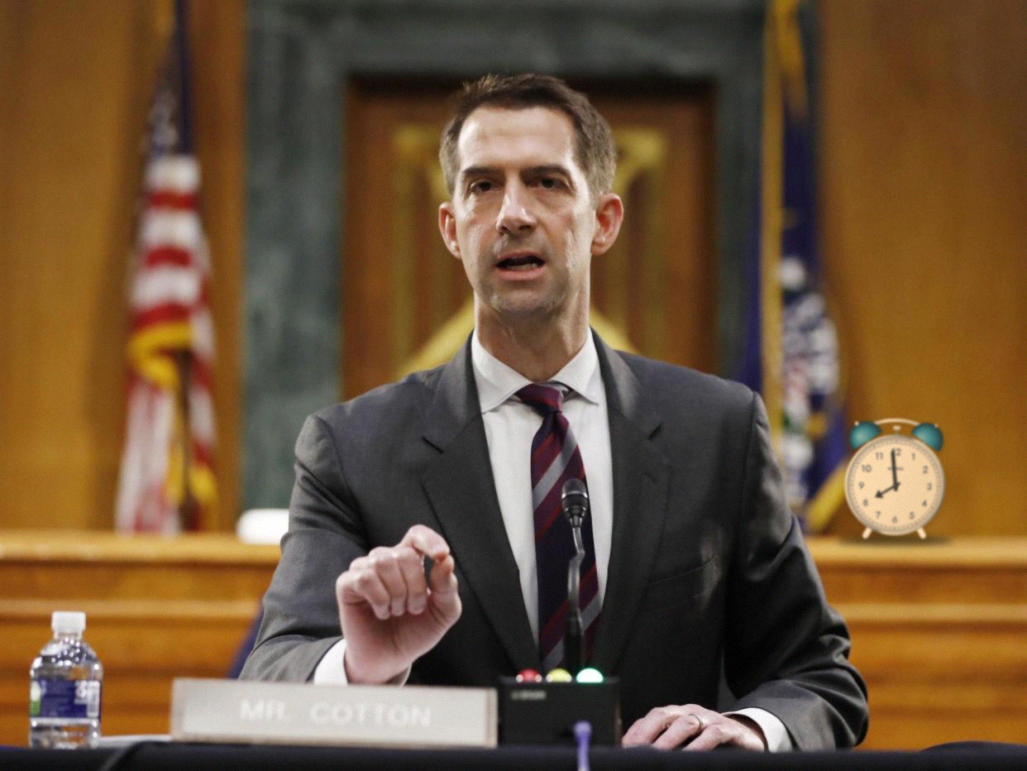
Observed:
{"hour": 7, "minute": 59}
